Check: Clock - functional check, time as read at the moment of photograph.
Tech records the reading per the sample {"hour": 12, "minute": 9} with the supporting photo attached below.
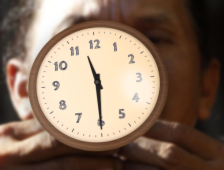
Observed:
{"hour": 11, "minute": 30}
